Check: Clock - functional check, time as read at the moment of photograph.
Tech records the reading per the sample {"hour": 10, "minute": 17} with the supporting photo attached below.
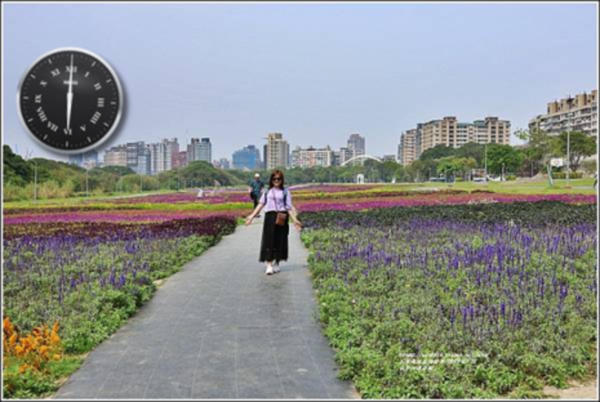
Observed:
{"hour": 6, "minute": 0}
